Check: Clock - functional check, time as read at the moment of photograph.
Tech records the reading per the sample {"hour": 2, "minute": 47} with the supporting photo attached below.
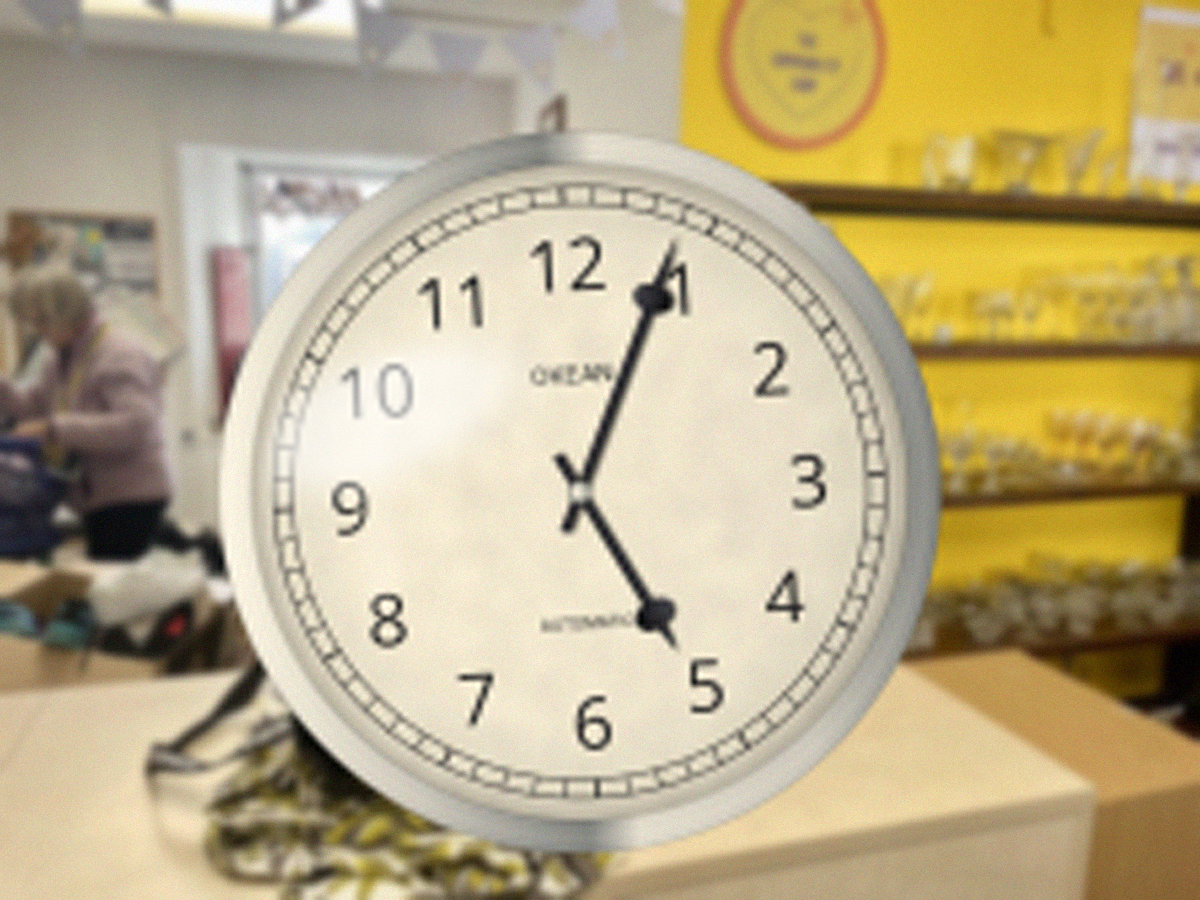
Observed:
{"hour": 5, "minute": 4}
